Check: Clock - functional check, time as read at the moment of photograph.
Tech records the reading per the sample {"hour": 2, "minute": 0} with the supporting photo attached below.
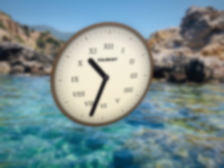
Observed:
{"hour": 10, "minute": 33}
